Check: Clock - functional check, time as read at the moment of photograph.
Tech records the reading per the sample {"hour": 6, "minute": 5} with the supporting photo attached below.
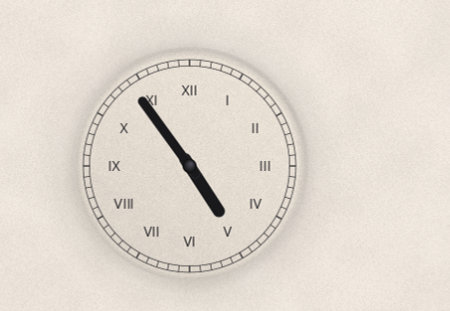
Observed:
{"hour": 4, "minute": 54}
